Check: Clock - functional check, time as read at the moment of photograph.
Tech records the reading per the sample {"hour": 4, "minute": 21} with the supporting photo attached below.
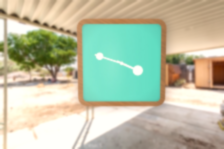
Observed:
{"hour": 3, "minute": 48}
